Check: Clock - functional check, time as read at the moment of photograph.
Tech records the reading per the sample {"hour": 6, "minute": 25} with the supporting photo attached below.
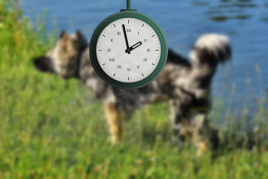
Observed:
{"hour": 1, "minute": 58}
